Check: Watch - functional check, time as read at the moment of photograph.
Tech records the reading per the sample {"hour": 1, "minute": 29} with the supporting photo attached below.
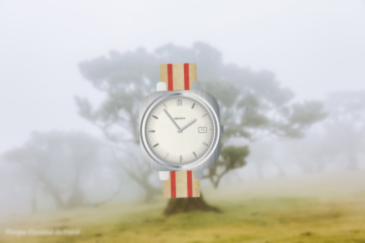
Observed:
{"hour": 1, "minute": 54}
